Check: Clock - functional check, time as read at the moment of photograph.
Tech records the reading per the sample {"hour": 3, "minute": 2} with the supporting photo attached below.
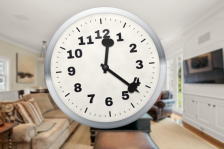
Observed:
{"hour": 12, "minute": 22}
